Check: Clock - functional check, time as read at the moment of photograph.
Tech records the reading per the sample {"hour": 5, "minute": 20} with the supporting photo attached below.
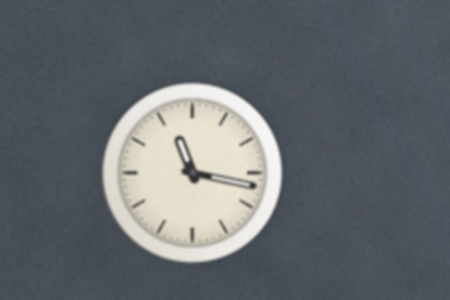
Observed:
{"hour": 11, "minute": 17}
